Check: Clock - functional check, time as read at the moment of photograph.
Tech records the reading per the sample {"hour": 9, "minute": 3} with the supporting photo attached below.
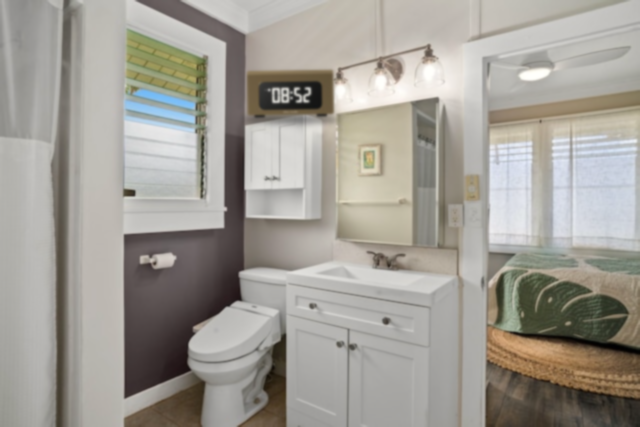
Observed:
{"hour": 8, "minute": 52}
